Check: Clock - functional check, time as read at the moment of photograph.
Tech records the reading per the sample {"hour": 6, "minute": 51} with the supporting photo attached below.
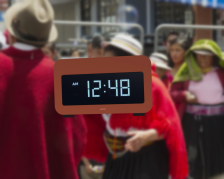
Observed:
{"hour": 12, "minute": 48}
